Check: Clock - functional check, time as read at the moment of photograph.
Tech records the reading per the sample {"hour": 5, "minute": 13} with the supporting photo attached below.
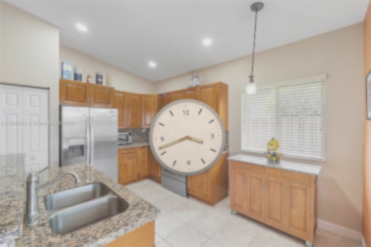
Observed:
{"hour": 3, "minute": 42}
